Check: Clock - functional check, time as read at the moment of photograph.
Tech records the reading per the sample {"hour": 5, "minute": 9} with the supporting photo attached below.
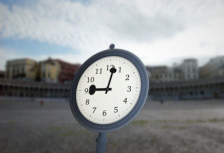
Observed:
{"hour": 9, "minute": 2}
